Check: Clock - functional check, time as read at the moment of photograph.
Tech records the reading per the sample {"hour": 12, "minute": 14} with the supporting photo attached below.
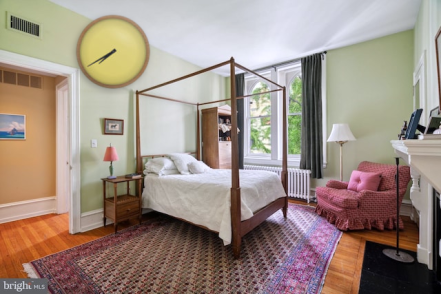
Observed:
{"hour": 7, "minute": 40}
